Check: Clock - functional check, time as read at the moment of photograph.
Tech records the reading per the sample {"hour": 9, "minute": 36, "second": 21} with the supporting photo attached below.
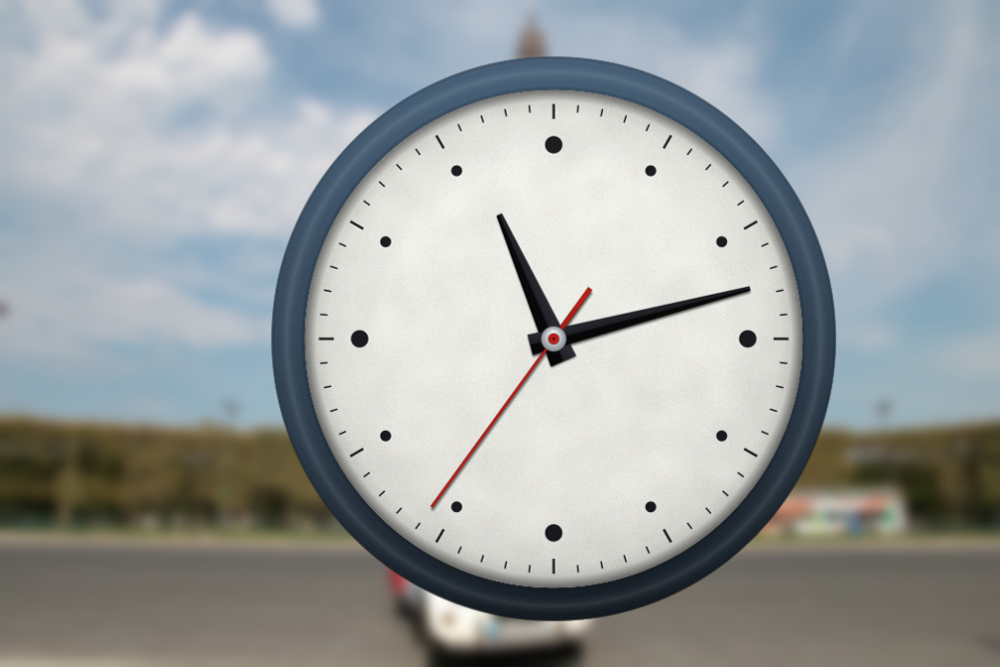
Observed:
{"hour": 11, "minute": 12, "second": 36}
